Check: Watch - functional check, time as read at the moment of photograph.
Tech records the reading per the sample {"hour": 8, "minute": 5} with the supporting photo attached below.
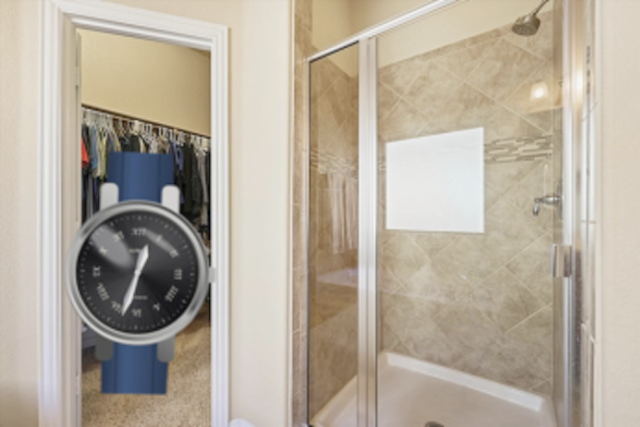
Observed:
{"hour": 12, "minute": 33}
